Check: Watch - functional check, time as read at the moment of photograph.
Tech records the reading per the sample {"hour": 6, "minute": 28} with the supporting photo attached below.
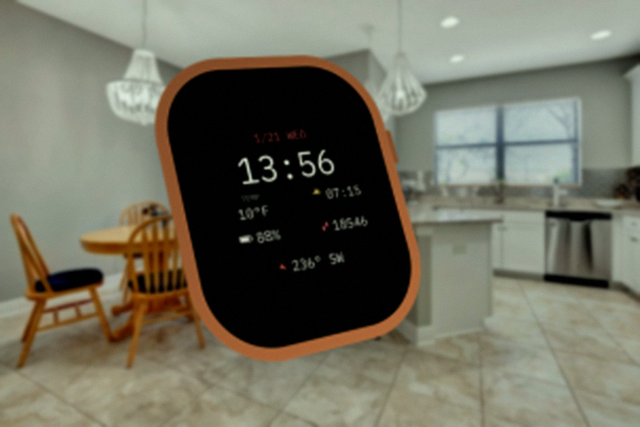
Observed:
{"hour": 13, "minute": 56}
